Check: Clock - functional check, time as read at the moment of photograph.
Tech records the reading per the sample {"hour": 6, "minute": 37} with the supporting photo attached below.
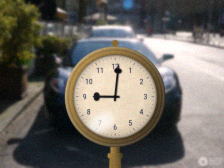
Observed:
{"hour": 9, "minute": 1}
